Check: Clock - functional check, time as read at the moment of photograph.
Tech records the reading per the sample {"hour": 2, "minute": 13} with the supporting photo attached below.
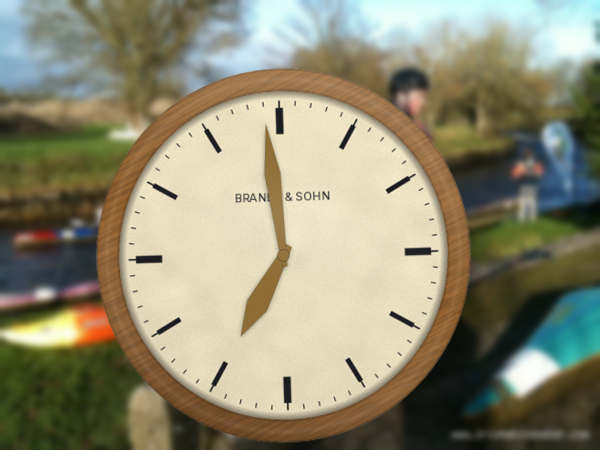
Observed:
{"hour": 6, "minute": 59}
